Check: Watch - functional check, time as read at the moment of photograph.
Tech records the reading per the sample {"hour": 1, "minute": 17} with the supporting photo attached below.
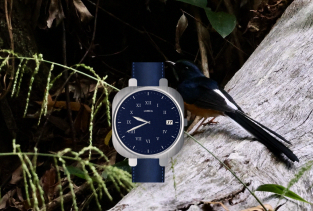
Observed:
{"hour": 9, "minute": 41}
